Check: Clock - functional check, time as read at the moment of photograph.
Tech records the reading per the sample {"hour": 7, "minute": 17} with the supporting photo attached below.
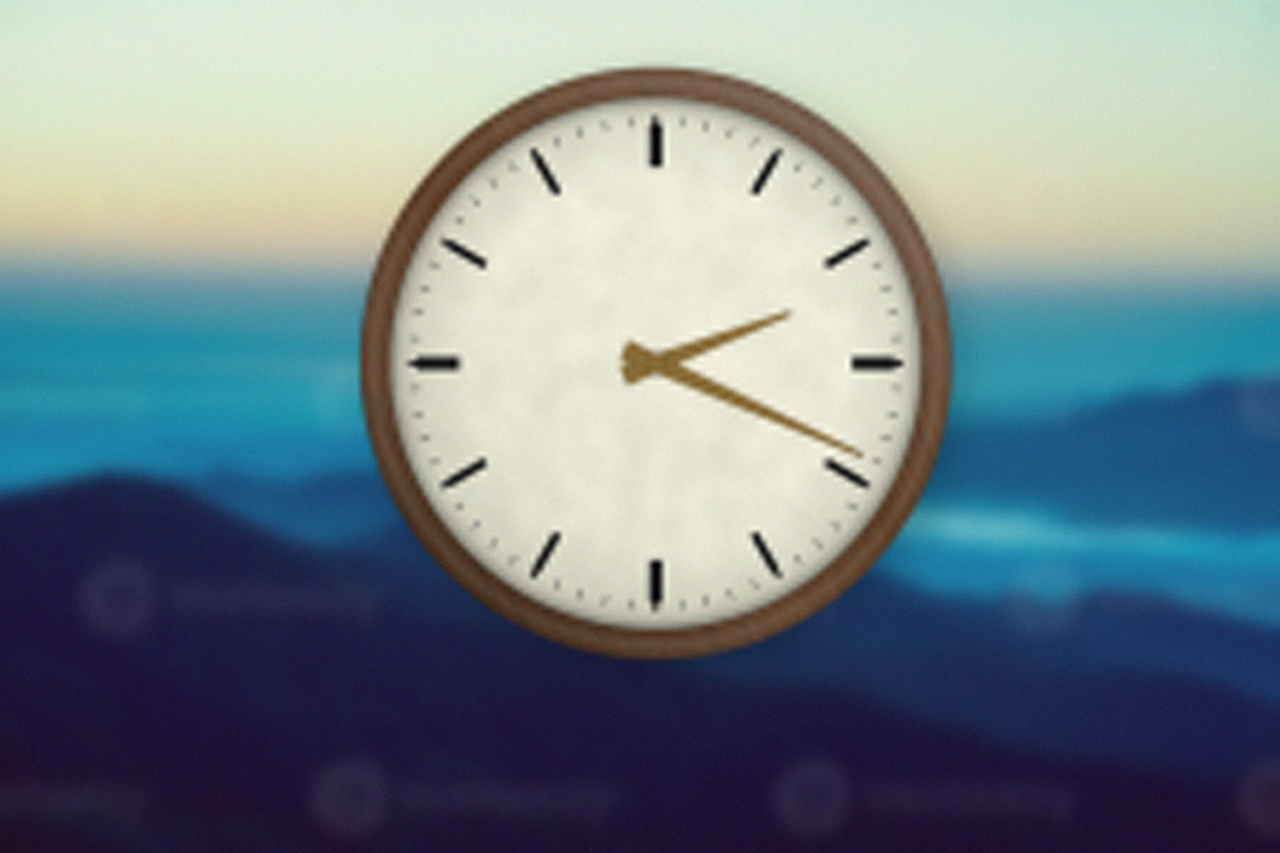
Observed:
{"hour": 2, "minute": 19}
